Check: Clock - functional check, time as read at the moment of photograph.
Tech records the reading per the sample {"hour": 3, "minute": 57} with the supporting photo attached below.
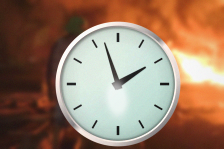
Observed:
{"hour": 1, "minute": 57}
